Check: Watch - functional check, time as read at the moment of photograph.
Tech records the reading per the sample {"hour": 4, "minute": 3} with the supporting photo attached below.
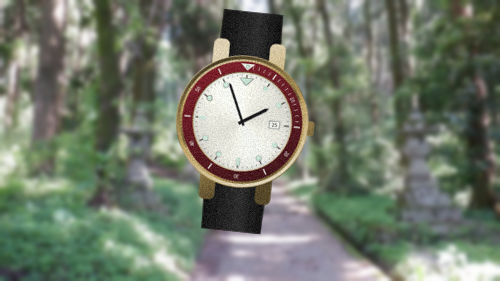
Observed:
{"hour": 1, "minute": 56}
